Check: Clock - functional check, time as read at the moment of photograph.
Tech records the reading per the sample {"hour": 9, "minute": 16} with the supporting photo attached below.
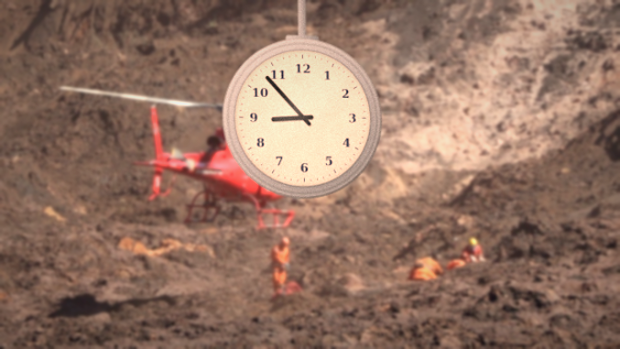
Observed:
{"hour": 8, "minute": 53}
